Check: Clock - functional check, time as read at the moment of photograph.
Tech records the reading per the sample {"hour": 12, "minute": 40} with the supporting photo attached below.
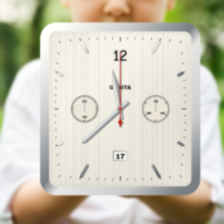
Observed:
{"hour": 11, "minute": 38}
